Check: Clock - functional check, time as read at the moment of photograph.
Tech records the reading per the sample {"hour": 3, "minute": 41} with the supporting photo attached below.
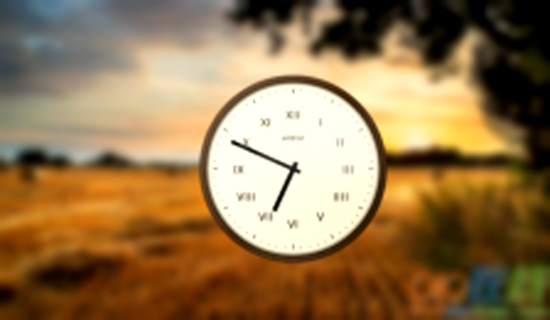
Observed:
{"hour": 6, "minute": 49}
